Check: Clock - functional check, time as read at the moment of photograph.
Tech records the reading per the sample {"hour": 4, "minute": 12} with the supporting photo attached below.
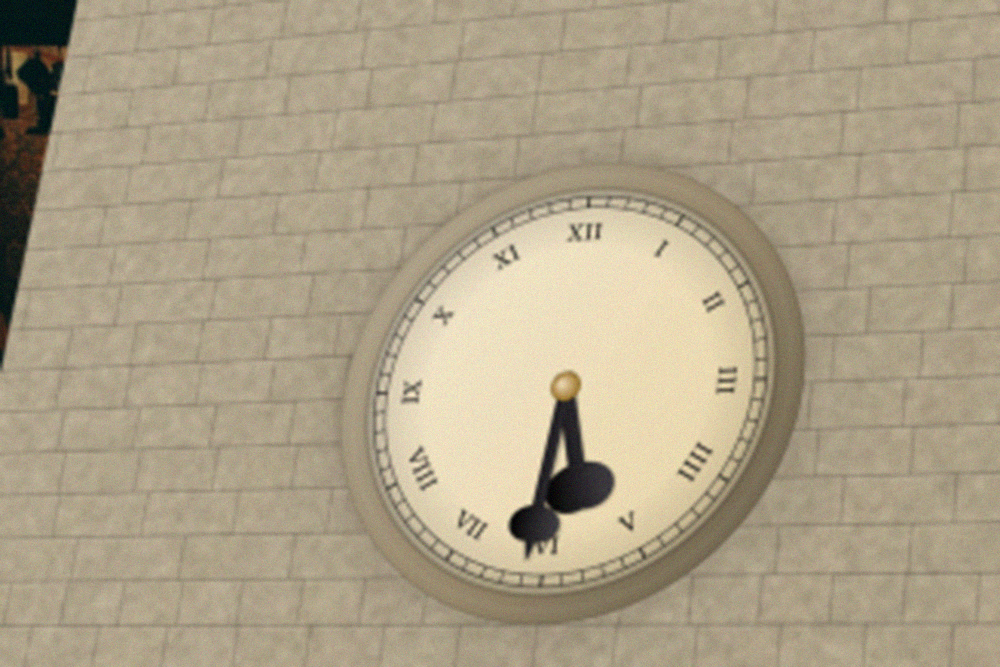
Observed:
{"hour": 5, "minute": 31}
